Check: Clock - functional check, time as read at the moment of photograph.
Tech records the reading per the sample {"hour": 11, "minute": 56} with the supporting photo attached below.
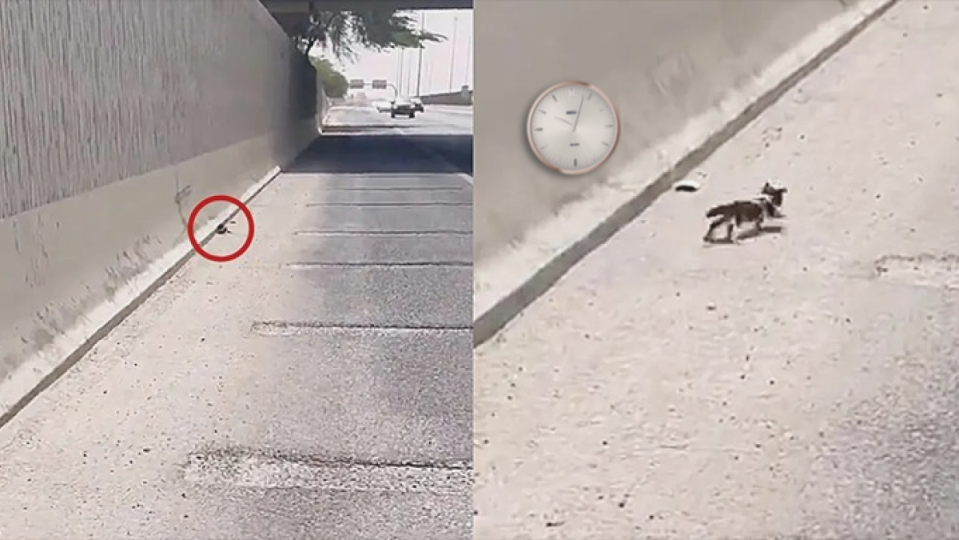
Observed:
{"hour": 10, "minute": 3}
